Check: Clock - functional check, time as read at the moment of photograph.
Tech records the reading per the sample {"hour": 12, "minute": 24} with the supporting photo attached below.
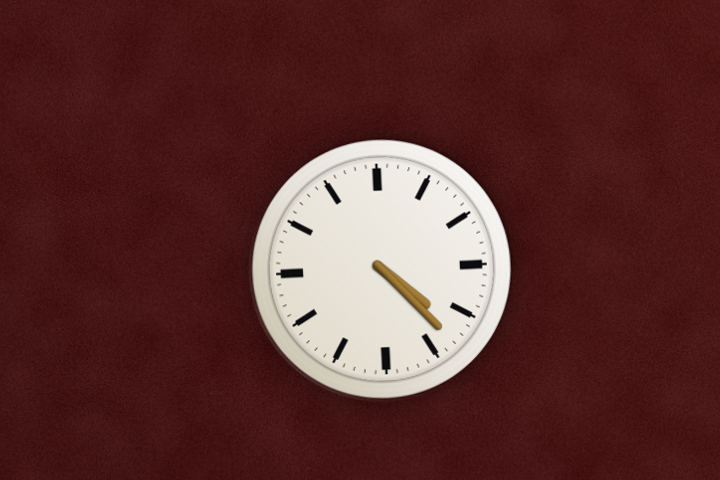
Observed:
{"hour": 4, "minute": 23}
